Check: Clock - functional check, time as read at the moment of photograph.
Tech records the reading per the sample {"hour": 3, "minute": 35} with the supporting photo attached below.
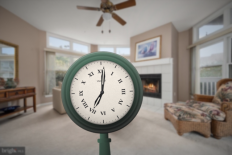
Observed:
{"hour": 7, "minute": 1}
